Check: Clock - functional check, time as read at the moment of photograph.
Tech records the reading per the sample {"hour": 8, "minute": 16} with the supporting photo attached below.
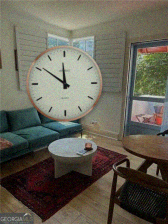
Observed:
{"hour": 11, "minute": 51}
